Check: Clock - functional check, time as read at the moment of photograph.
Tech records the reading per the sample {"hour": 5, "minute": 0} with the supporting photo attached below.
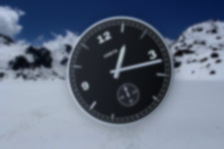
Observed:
{"hour": 1, "minute": 17}
